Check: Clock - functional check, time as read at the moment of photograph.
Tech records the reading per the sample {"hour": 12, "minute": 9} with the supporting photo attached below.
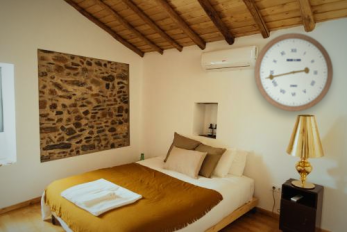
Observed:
{"hour": 2, "minute": 43}
